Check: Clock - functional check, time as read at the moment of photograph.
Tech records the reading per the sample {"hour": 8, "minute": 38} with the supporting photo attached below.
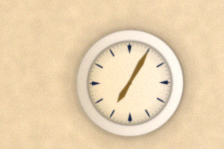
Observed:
{"hour": 7, "minute": 5}
